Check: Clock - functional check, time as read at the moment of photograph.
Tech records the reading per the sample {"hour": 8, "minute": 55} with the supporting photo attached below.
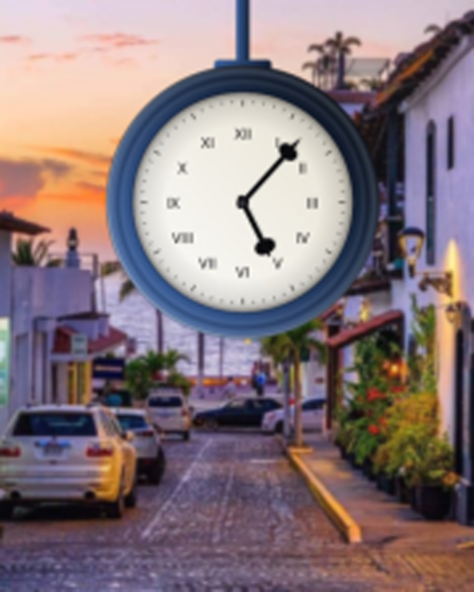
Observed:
{"hour": 5, "minute": 7}
